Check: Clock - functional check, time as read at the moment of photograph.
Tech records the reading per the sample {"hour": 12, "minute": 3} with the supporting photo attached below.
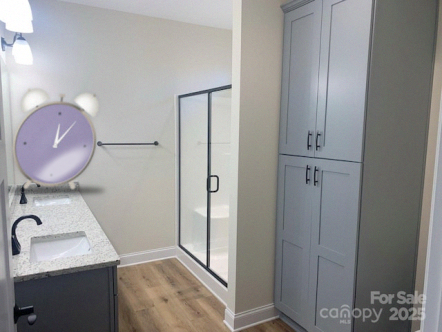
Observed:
{"hour": 12, "minute": 6}
